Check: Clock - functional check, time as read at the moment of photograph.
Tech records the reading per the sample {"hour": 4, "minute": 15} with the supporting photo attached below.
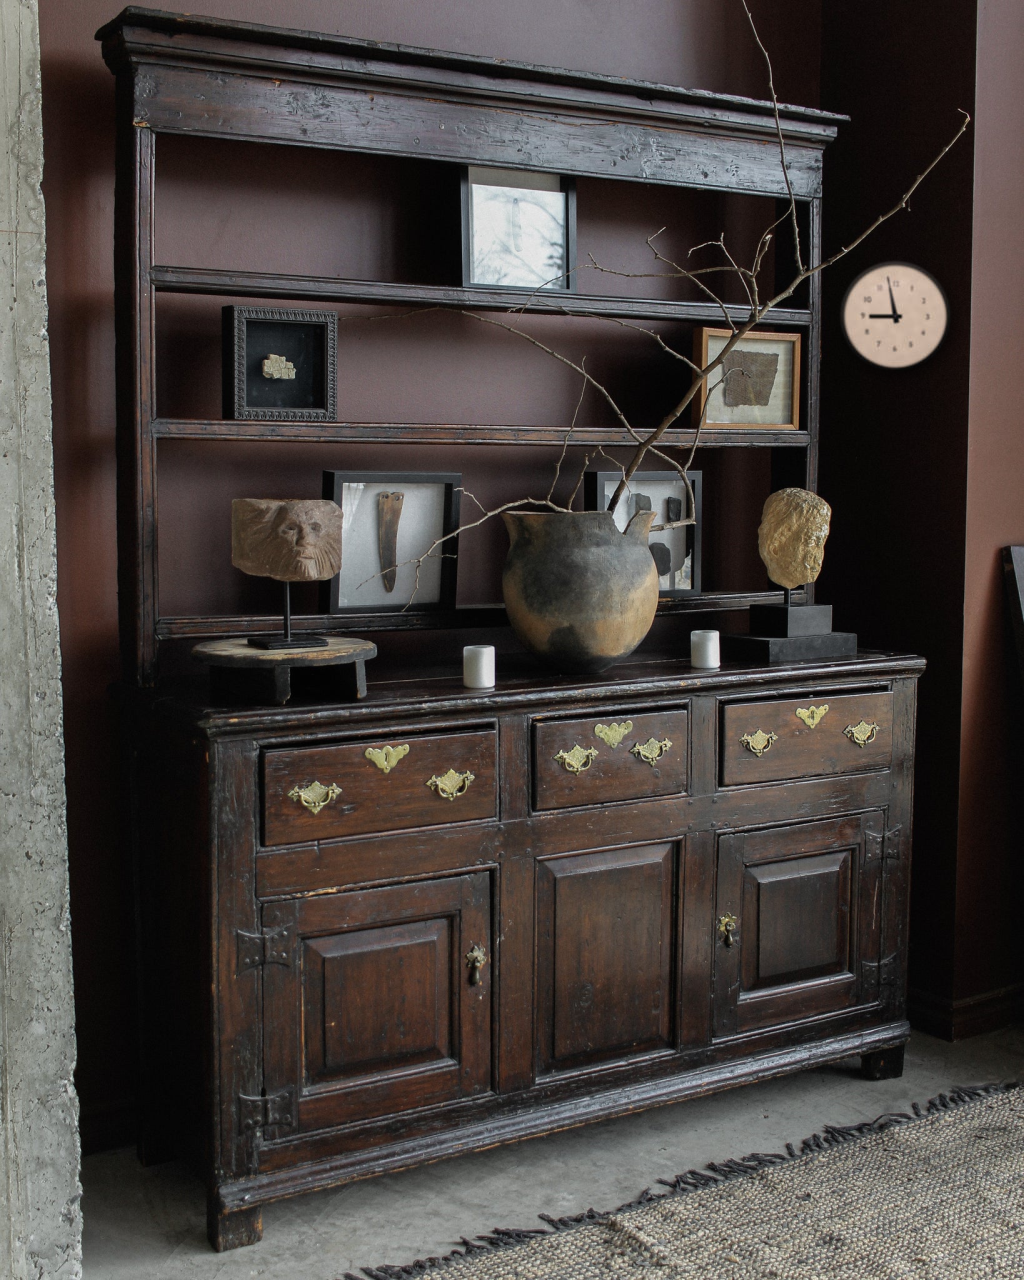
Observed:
{"hour": 8, "minute": 58}
